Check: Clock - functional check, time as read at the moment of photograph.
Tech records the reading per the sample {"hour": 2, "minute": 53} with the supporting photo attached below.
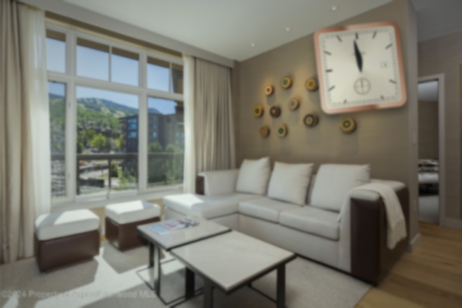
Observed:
{"hour": 11, "minute": 59}
